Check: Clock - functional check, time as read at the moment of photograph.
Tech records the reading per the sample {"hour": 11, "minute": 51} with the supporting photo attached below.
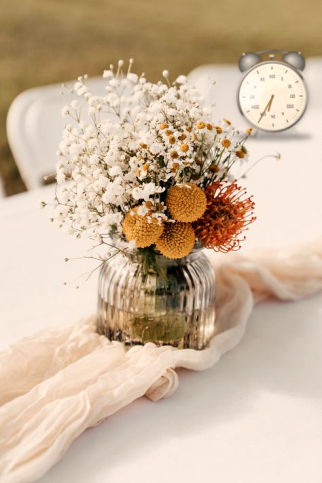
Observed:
{"hour": 6, "minute": 35}
